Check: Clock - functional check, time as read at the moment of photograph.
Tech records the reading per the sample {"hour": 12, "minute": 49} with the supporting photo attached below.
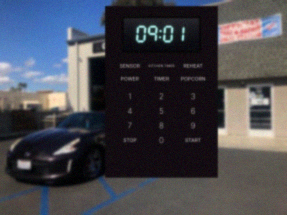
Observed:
{"hour": 9, "minute": 1}
